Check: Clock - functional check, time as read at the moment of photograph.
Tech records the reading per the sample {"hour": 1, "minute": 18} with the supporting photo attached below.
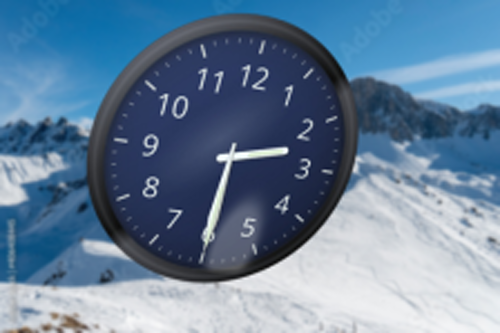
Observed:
{"hour": 2, "minute": 30}
